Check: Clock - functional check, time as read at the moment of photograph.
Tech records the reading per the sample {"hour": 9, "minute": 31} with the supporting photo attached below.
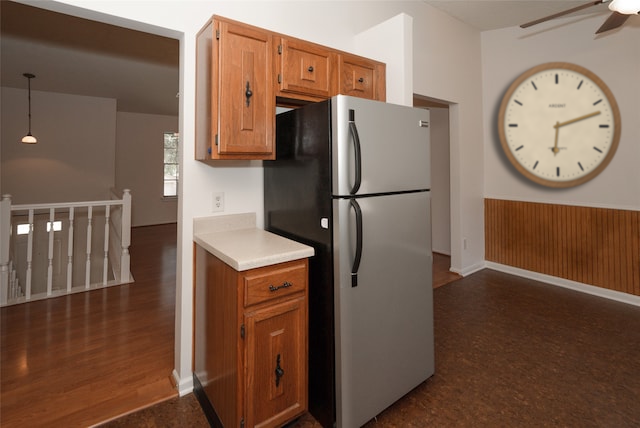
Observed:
{"hour": 6, "minute": 12}
